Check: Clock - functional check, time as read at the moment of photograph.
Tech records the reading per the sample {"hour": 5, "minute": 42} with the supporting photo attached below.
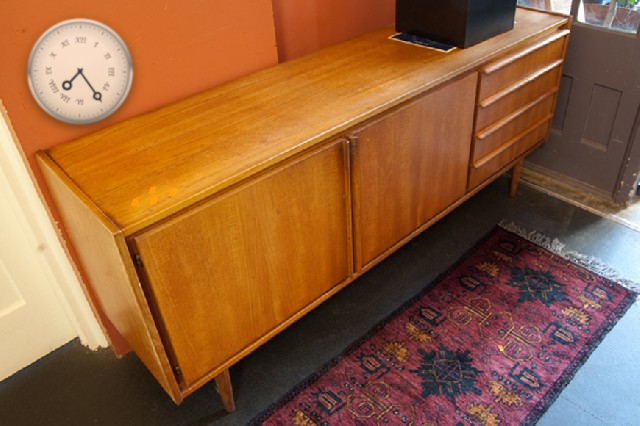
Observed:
{"hour": 7, "minute": 24}
